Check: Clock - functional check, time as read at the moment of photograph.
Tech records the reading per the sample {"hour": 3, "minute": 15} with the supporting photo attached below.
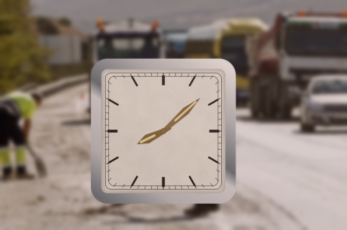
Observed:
{"hour": 8, "minute": 8}
